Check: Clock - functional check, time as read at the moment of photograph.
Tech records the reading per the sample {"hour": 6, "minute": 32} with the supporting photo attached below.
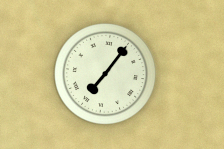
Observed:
{"hour": 7, "minute": 5}
